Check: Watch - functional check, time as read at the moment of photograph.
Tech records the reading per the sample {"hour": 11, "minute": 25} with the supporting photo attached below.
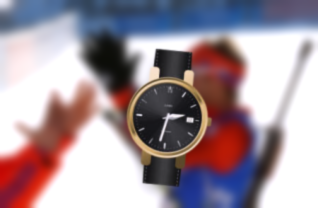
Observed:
{"hour": 2, "minute": 32}
